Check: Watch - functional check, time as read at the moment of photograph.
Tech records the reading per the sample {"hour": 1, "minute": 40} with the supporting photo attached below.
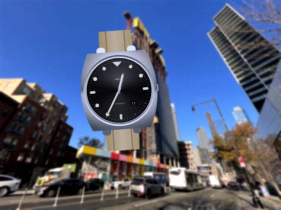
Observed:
{"hour": 12, "minute": 35}
